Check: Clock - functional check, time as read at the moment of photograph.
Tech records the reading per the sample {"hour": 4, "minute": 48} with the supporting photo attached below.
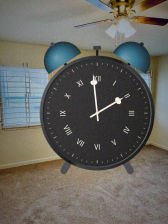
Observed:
{"hour": 1, "minute": 59}
